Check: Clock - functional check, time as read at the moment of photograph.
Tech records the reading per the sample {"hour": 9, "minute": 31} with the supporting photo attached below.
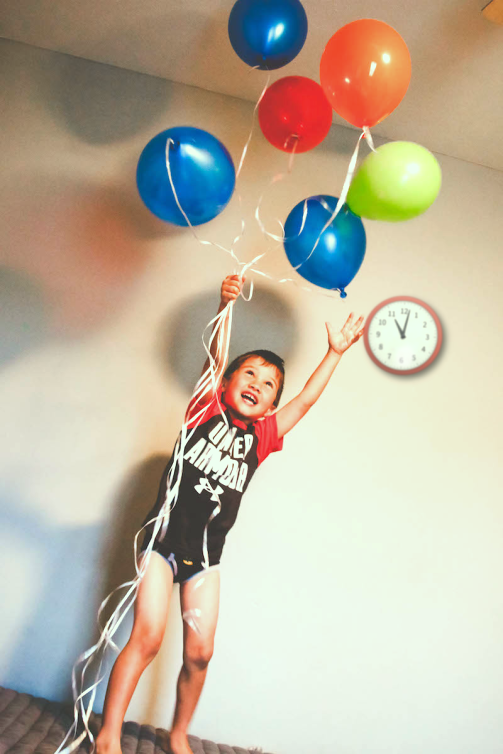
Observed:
{"hour": 11, "minute": 2}
